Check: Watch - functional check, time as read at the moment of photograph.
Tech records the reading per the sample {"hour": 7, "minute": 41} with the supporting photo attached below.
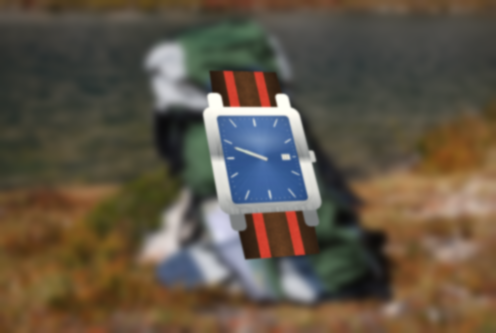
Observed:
{"hour": 9, "minute": 49}
